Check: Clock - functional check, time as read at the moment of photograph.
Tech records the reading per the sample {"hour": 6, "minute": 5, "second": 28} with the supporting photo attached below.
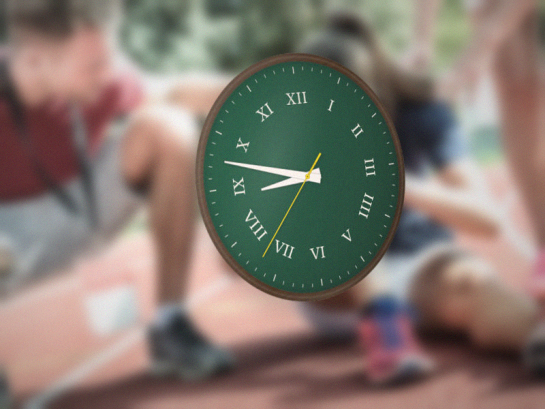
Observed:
{"hour": 8, "minute": 47, "second": 37}
